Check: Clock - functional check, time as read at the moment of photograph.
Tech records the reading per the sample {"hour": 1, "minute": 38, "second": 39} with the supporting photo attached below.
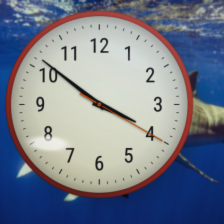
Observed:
{"hour": 3, "minute": 51, "second": 20}
